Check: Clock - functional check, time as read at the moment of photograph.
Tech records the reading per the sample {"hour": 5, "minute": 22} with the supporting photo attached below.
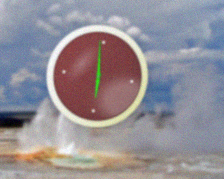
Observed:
{"hour": 5, "minute": 59}
